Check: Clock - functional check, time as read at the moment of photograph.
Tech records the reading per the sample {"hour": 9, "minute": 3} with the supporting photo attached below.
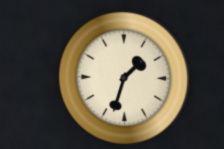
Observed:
{"hour": 1, "minute": 33}
